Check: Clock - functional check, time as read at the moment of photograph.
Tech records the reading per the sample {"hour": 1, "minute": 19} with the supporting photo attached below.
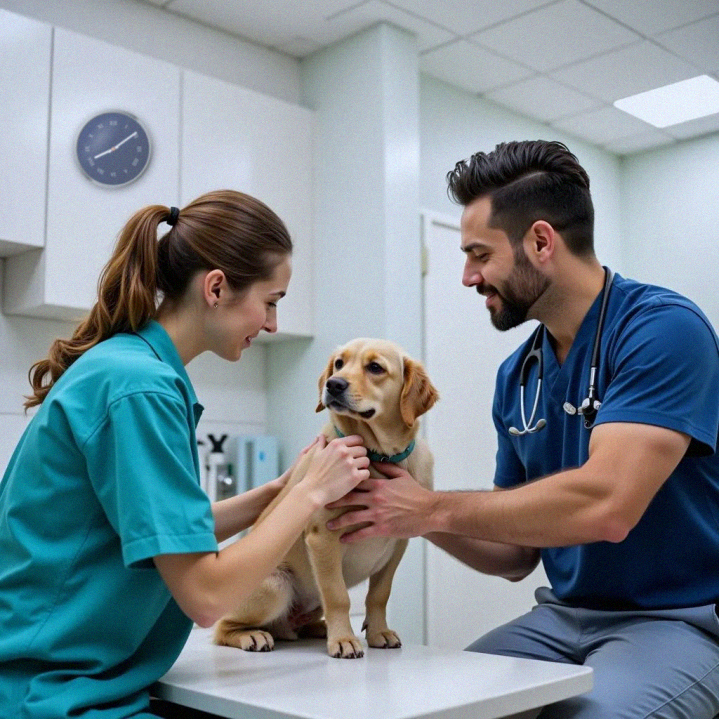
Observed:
{"hour": 8, "minute": 9}
